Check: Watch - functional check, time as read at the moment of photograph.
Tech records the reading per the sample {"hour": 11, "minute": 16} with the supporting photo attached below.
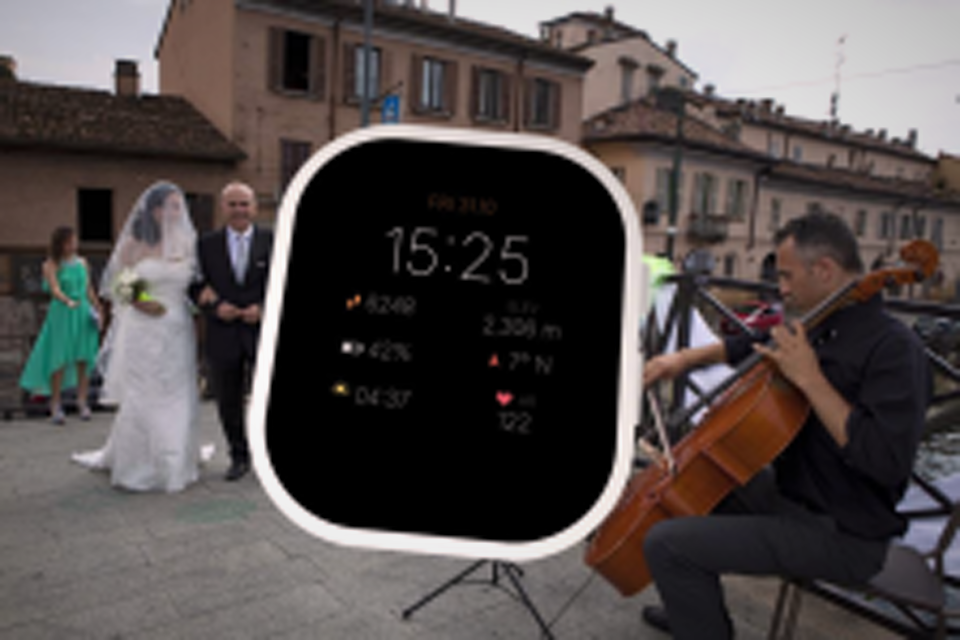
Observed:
{"hour": 15, "minute": 25}
